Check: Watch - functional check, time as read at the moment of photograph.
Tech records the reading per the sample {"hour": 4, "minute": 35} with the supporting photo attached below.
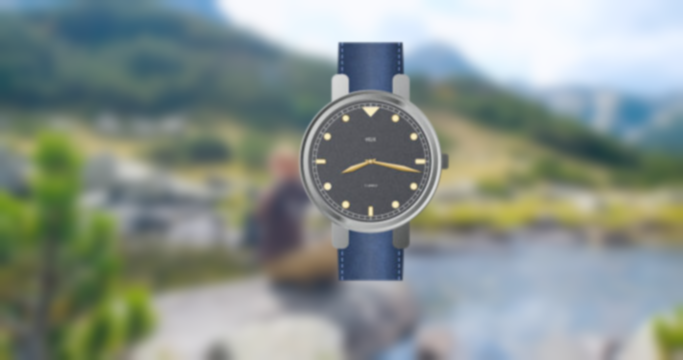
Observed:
{"hour": 8, "minute": 17}
